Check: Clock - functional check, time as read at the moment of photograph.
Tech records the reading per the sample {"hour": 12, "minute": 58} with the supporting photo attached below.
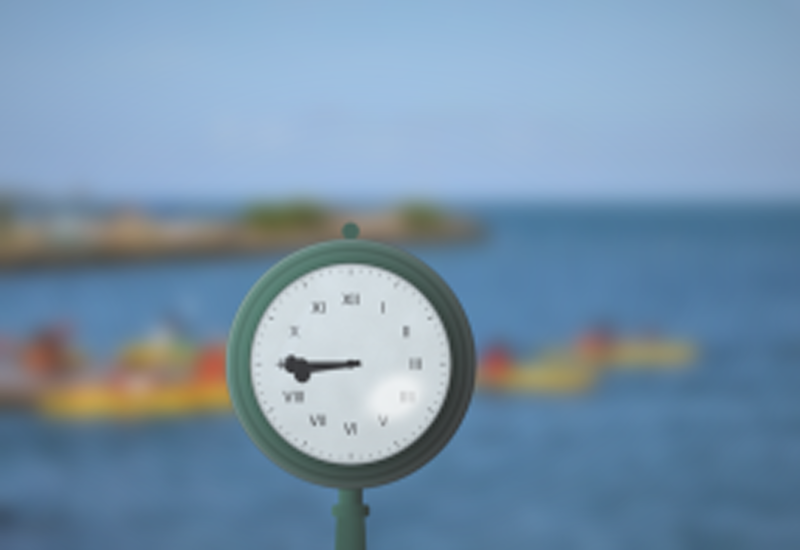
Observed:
{"hour": 8, "minute": 45}
